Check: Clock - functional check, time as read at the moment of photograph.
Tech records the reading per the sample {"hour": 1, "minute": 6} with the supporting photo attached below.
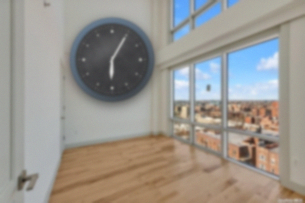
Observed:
{"hour": 6, "minute": 5}
